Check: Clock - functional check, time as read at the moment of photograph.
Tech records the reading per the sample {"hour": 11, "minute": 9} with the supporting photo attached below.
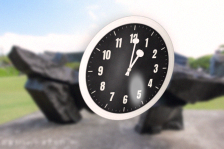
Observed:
{"hour": 1, "minute": 1}
